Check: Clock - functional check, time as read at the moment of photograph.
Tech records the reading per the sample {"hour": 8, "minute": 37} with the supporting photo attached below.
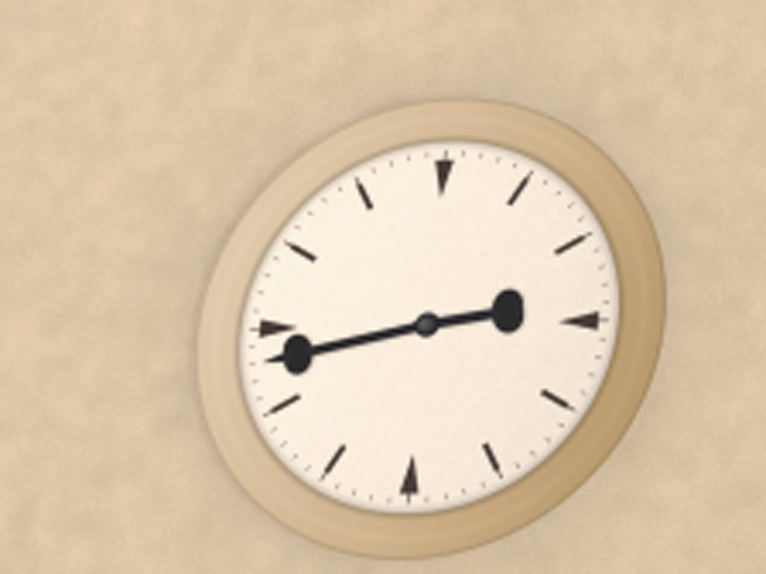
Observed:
{"hour": 2, "minute": 43}
